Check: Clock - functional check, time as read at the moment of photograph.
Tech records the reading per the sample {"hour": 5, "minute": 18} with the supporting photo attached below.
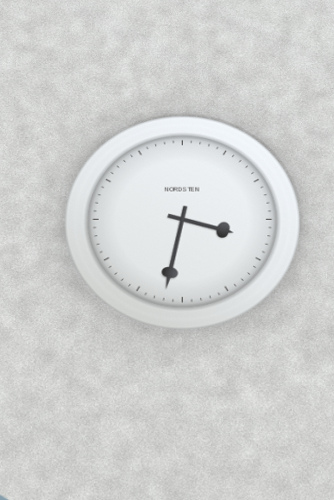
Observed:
{"hour": 3, "minute": 32}
